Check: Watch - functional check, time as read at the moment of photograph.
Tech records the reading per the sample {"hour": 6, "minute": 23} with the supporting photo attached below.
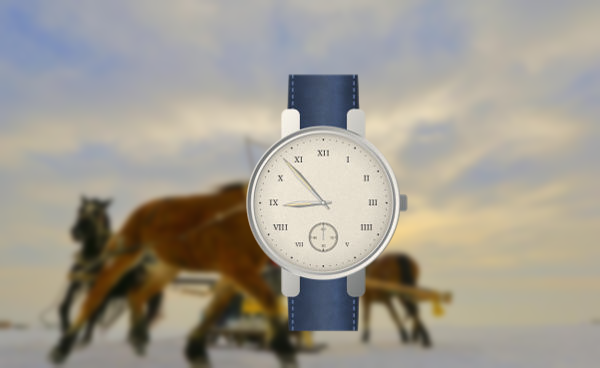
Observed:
{"hour": 8, "minute": 53}
